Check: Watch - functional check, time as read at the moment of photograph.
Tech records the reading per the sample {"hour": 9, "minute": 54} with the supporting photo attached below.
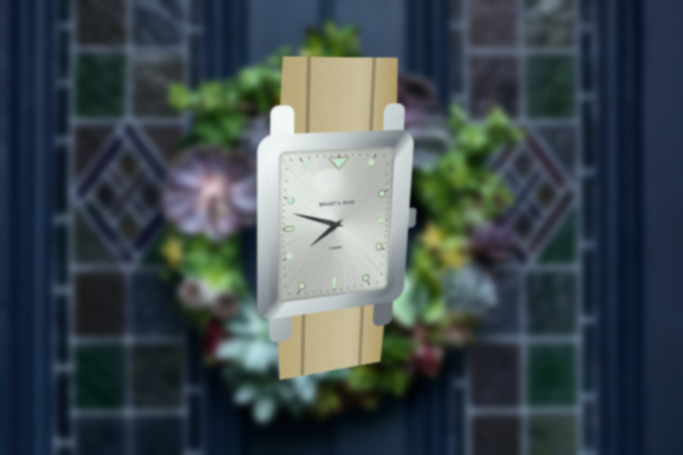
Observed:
{"hour": 7, "minute": 48}
